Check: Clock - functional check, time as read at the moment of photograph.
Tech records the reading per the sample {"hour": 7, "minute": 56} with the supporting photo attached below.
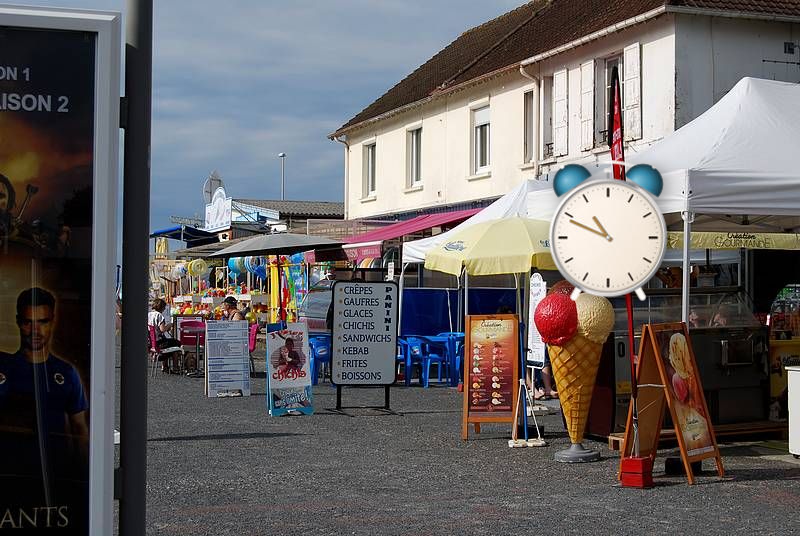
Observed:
{"hour": 10, "minute": 49}
